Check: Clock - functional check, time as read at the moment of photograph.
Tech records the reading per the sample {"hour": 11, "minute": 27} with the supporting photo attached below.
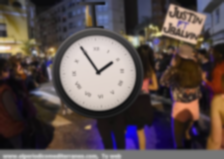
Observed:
{"hour": 1, "minute": 55}
